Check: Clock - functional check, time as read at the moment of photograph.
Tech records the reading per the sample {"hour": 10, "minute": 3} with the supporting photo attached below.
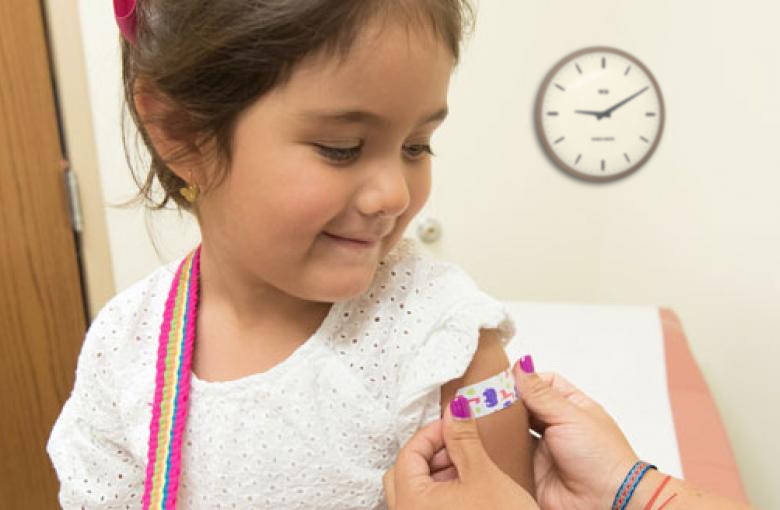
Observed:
{"hour": 9, "minute": 10}
